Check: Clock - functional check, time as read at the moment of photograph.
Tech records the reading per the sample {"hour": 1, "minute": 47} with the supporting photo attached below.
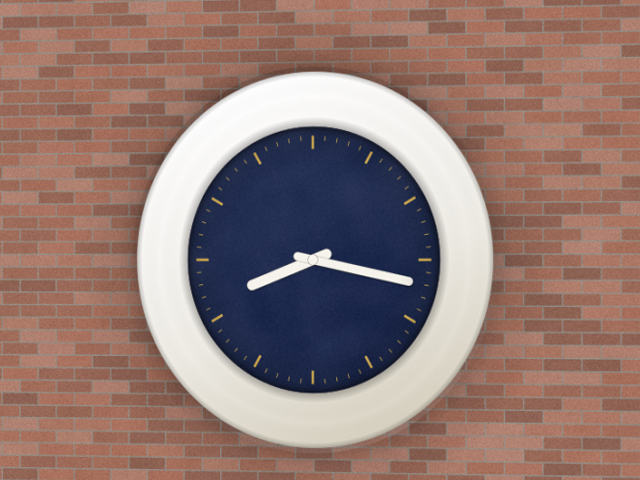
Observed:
{"hour": 8, "minute": 17}
